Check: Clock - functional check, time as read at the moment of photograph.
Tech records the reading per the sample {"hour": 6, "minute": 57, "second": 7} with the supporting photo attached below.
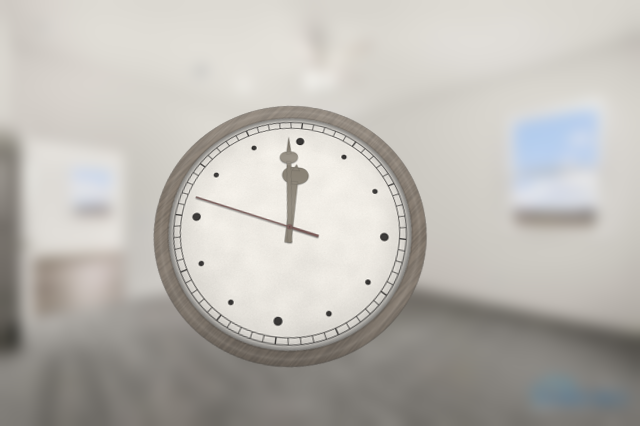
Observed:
{"hour": 11, "minute": 58, "second": 47}
